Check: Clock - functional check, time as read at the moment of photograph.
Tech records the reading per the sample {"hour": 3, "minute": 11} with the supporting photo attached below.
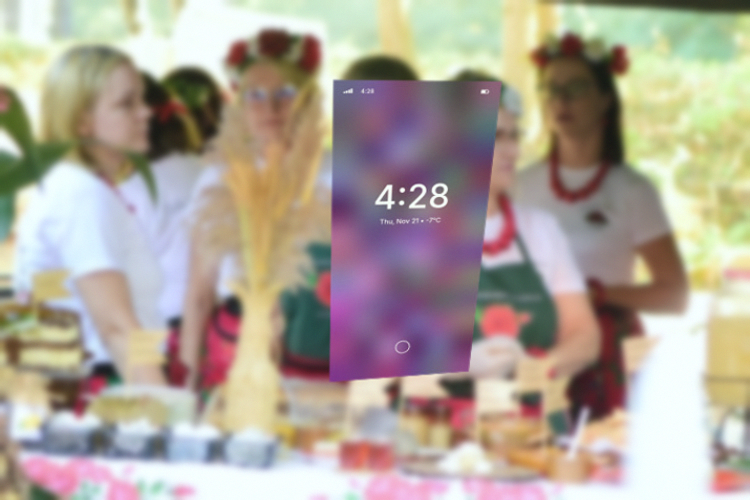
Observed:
{"hour": 4, "minute": 28}
